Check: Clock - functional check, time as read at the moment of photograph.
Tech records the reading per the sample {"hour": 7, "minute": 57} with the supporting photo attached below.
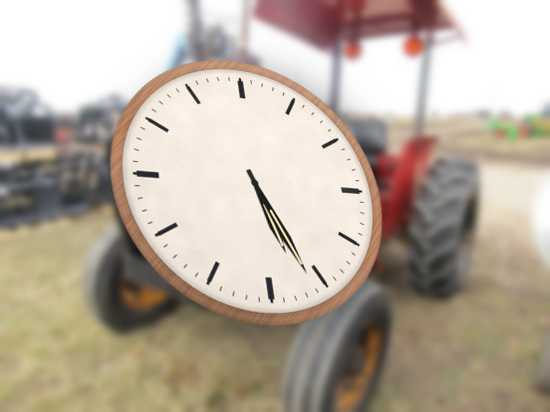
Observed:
{"hour": 5, "minute": 26}
